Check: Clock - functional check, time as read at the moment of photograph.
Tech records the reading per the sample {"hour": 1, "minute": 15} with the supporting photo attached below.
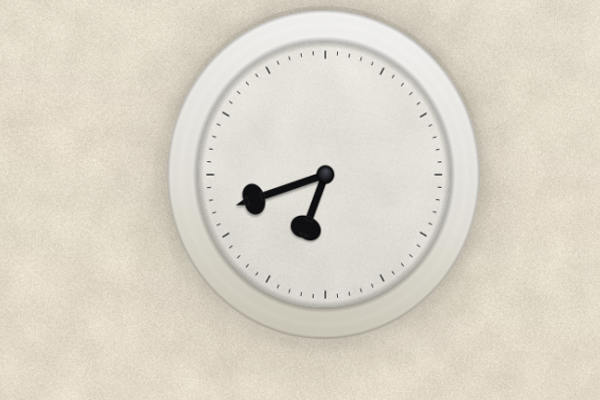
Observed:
{"hour": 6, "minute": 42}
